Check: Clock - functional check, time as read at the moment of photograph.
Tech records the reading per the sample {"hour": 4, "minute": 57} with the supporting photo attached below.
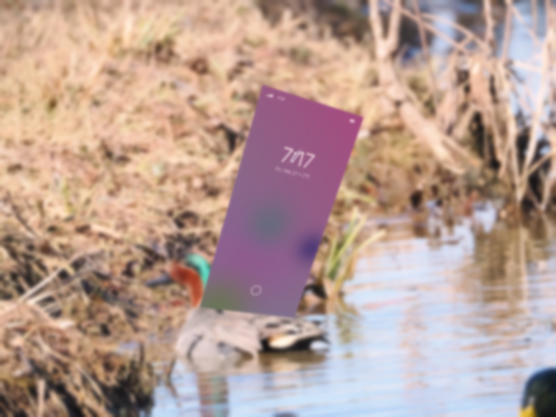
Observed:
{"hour": 7, "minute": 17}
